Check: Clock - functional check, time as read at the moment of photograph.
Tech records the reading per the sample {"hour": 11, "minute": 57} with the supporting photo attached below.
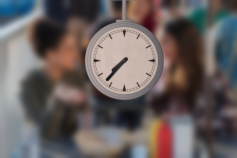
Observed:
{"hour": 7, "minute": 37}
